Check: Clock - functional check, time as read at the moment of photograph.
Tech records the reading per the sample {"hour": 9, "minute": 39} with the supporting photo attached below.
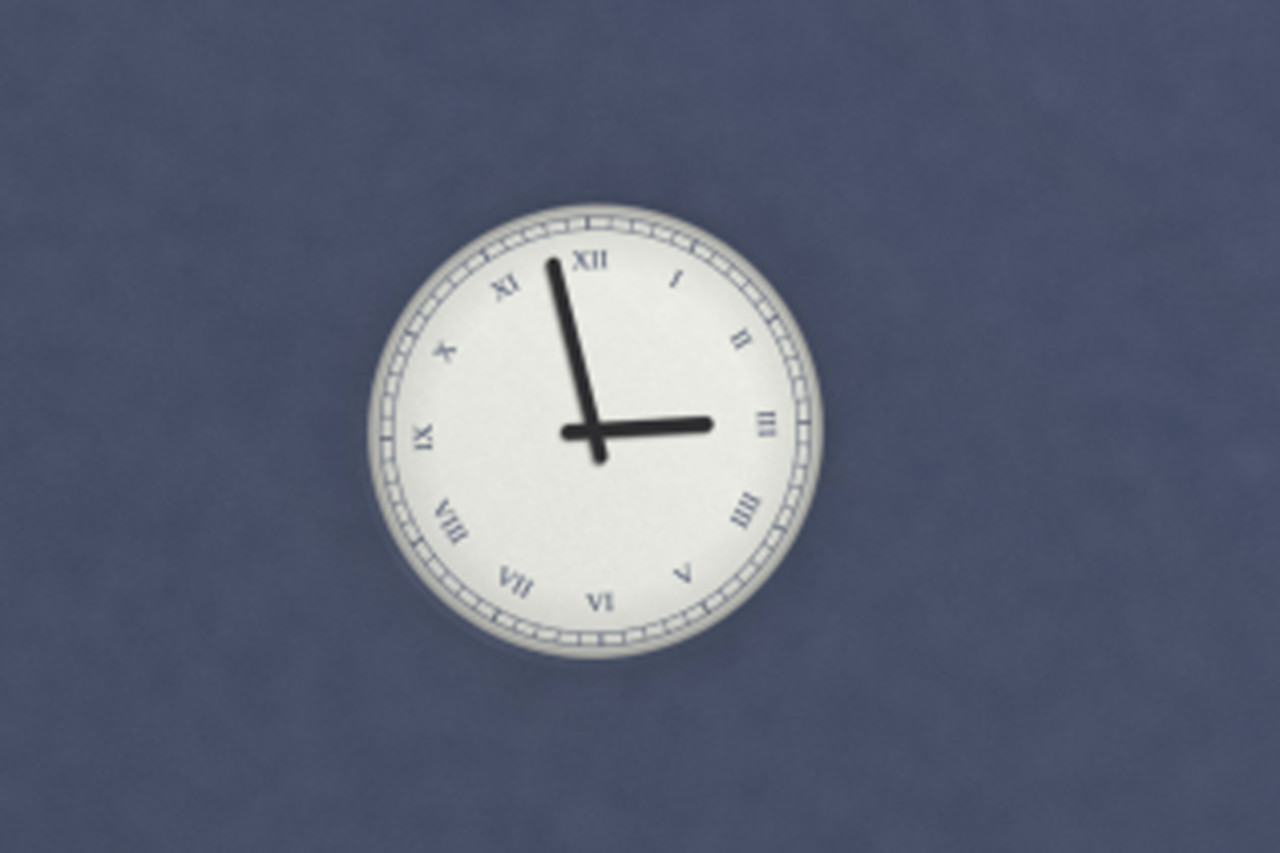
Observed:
{"hour": 2, "minute": 58}
